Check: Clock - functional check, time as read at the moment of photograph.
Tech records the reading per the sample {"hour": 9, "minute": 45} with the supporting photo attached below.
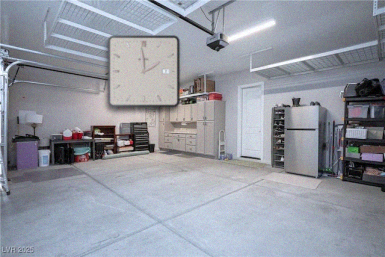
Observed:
{"hour": 1, "minute": 59}
